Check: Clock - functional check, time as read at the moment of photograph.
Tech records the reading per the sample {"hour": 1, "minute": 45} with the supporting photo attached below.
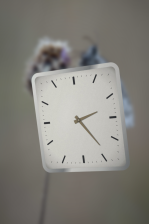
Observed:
{"hour": 2, "minute": 24}
